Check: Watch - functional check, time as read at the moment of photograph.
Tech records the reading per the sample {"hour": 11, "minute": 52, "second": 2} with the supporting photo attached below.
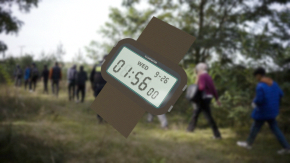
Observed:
{"hour": 1, "minute": 56, "second": 0}
